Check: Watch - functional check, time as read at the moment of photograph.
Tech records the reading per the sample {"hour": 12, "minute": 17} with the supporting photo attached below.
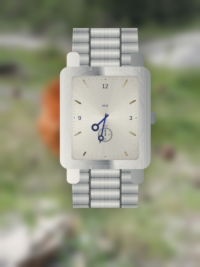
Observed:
{"hour": 7, "minute": 32}
